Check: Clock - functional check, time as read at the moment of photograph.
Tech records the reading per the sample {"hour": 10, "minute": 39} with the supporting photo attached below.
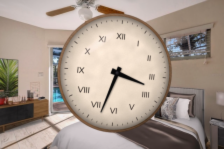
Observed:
{"hour": 3, "minute": 33}
